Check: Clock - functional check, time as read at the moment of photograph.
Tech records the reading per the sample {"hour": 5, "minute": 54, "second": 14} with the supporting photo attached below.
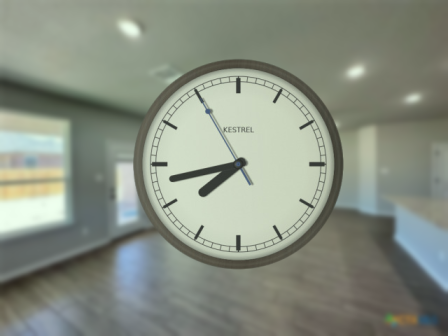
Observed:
{"hour": 7, "minute": 42, "second": 55}
